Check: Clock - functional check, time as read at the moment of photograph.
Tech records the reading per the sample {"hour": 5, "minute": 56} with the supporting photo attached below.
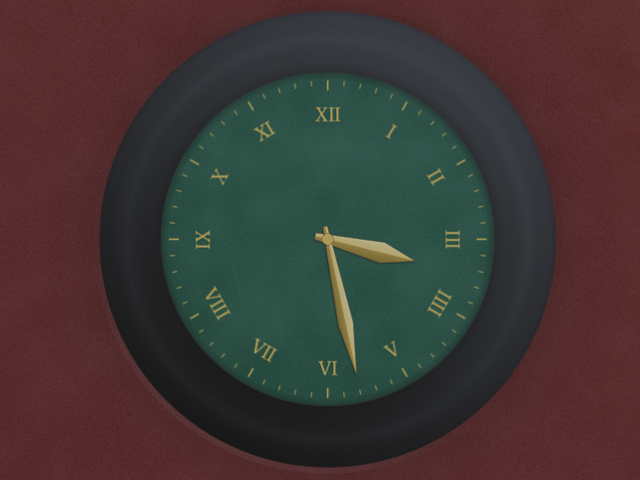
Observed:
{"hour": 3, "minute": 28}
